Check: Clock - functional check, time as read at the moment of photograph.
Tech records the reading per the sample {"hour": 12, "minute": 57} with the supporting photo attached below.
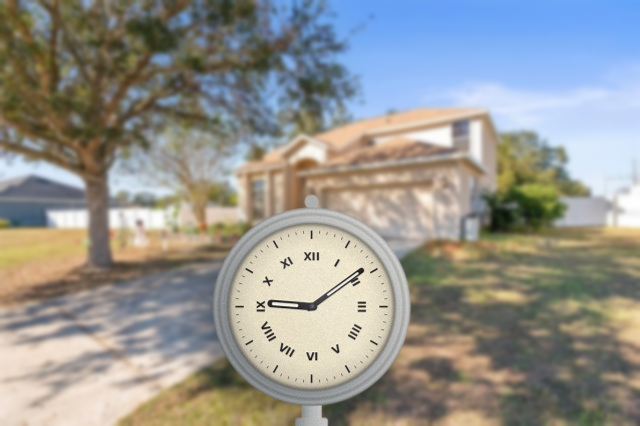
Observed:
{"hour": 9, "minute": 9}
